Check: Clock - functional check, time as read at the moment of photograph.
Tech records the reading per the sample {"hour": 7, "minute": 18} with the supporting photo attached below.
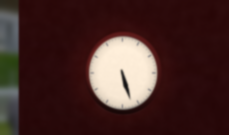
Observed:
{"hour": 5, "minute": 27}
